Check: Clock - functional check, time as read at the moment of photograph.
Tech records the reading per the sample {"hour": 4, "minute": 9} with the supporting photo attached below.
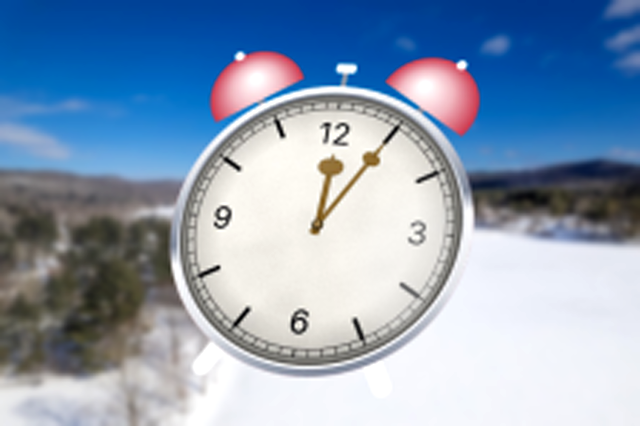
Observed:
{"hour": 12, "minute": 5}
